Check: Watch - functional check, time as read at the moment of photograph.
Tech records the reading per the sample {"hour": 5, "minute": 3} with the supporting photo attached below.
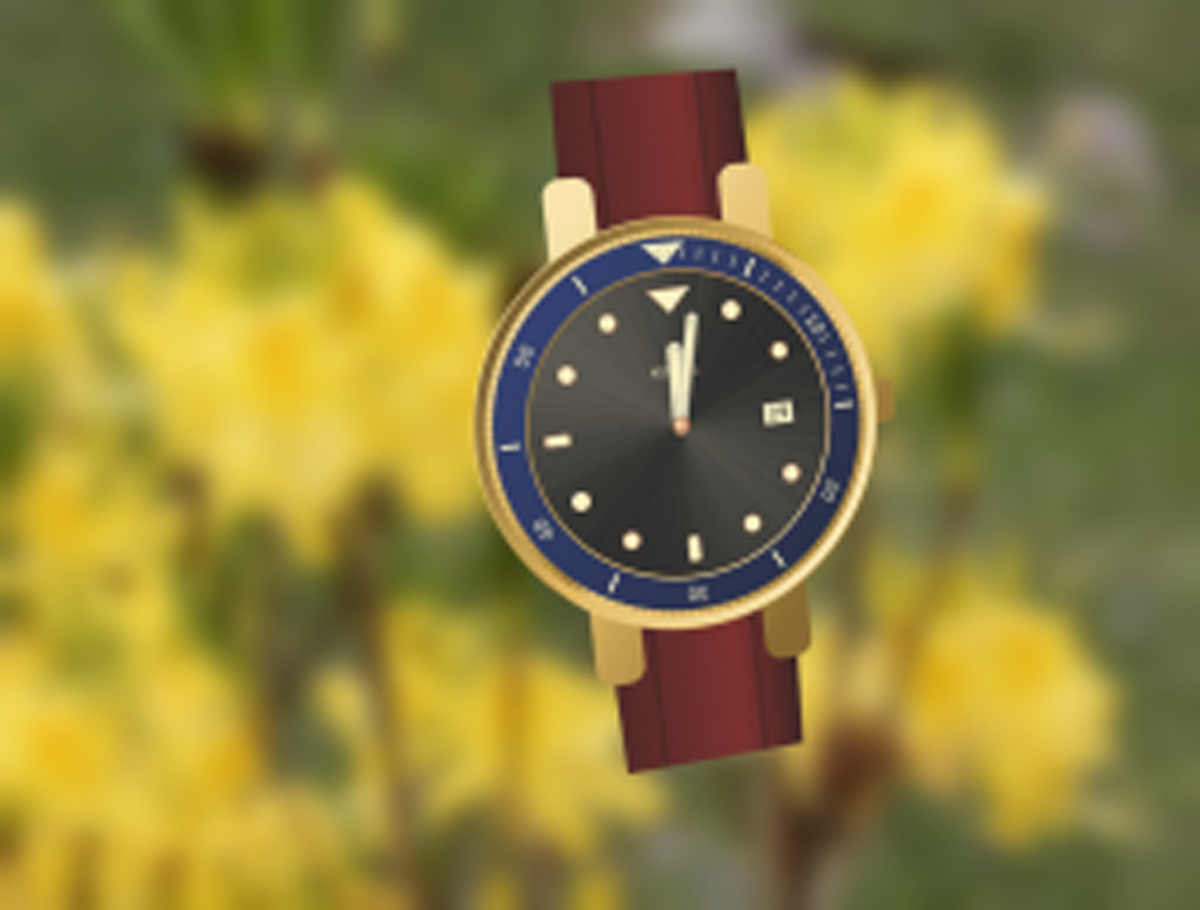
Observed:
{"hour": 12, "minute": 2}
